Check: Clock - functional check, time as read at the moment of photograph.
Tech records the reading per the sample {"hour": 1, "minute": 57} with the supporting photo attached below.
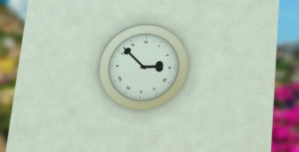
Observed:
{"hour": 2, "minute": 52}
